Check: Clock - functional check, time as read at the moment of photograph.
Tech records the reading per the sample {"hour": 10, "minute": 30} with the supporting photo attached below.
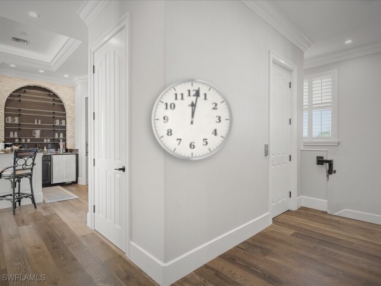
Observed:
{"hour": 12, "minute": 2}
